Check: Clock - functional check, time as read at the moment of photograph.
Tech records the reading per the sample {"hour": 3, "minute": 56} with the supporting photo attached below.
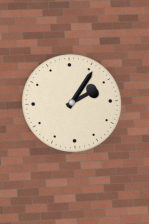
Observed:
{"hour": 2, "minute": 6}
